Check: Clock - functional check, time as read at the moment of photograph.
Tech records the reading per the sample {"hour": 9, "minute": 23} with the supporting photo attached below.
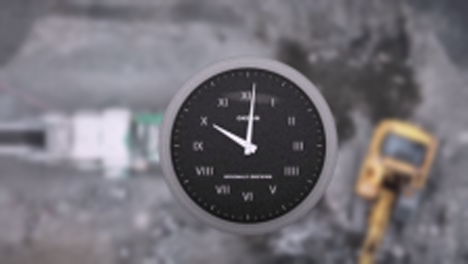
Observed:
{"hour": 10, "minute": 1}
